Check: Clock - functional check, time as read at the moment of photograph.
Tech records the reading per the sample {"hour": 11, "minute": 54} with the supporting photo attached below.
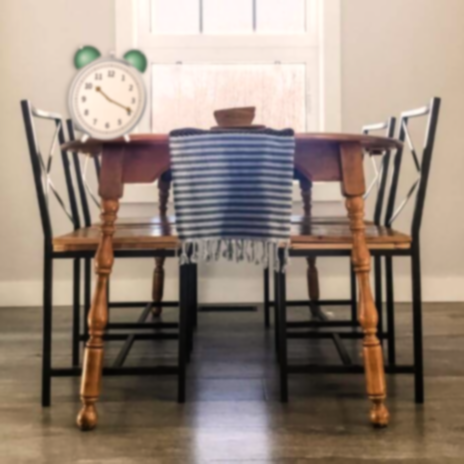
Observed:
{"hour": 10, "minute": 19}
